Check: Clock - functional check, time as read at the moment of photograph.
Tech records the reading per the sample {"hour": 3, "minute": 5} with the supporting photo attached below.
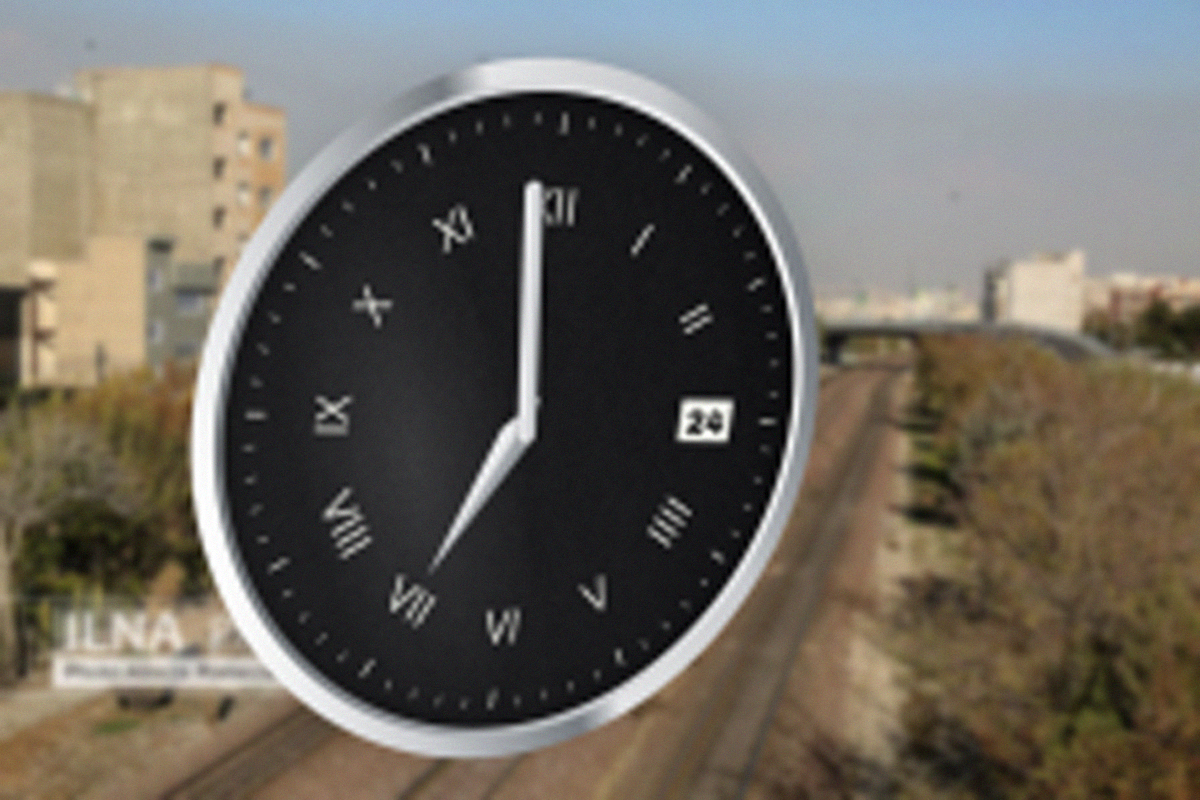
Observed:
{"hour": 6, "minute": 59}
